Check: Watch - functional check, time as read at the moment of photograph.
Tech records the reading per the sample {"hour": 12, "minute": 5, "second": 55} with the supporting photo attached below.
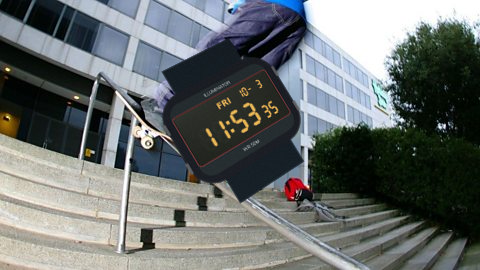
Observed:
{"hour": 11, "minute": 53, "second": 35}
